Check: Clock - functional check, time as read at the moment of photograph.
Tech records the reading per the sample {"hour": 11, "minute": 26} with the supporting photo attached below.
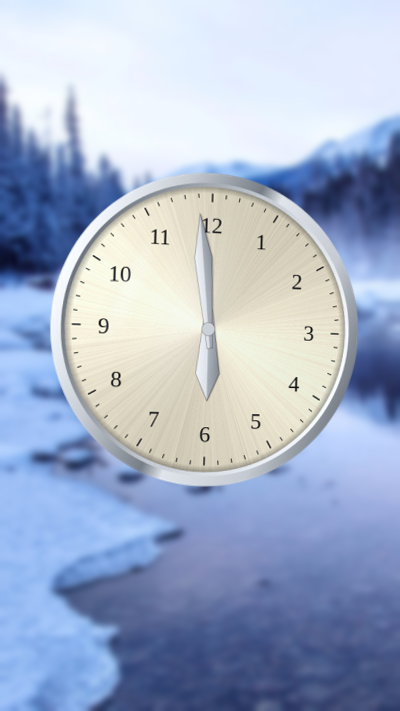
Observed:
{"hour": 5, "minute": 59}
